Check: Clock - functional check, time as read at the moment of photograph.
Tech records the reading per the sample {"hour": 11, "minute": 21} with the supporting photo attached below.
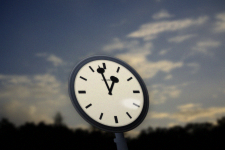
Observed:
{"hour": 12, "minute": 58}
